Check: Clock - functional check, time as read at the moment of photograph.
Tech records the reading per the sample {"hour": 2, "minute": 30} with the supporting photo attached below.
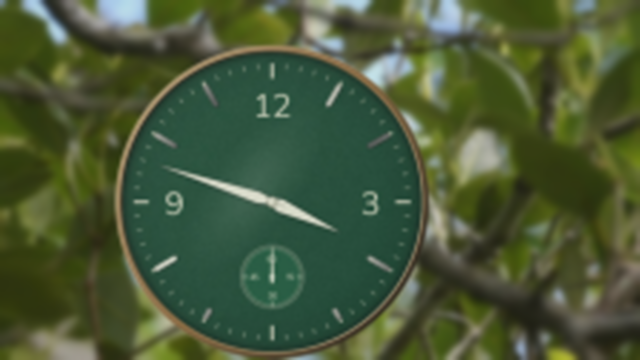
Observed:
{"hour": 3, "minute": 48}
